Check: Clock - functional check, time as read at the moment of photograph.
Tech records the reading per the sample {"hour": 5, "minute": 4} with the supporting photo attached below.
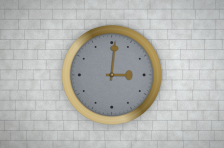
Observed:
{"hour": 3, "minute": 1}
